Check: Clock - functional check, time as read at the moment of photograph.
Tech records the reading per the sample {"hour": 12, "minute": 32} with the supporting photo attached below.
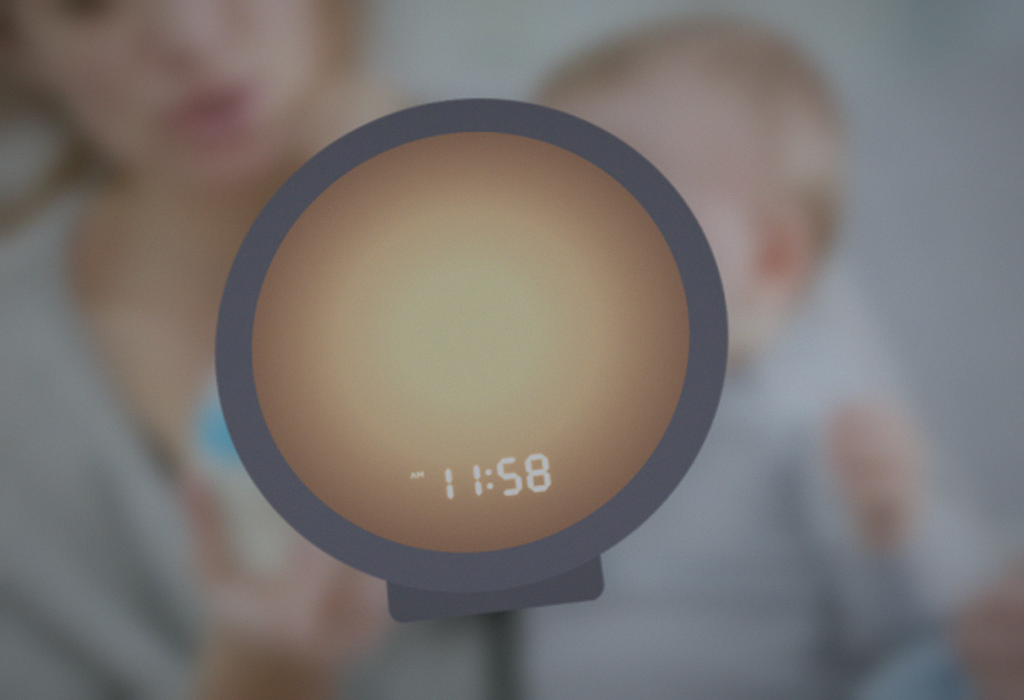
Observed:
{"hour": 11, "minute": 58}
